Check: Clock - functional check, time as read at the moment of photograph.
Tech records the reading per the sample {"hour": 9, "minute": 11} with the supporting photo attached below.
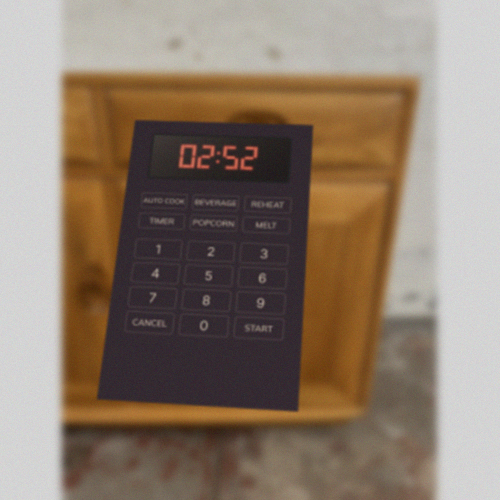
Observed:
{"hour": 2, "minute": 52}
